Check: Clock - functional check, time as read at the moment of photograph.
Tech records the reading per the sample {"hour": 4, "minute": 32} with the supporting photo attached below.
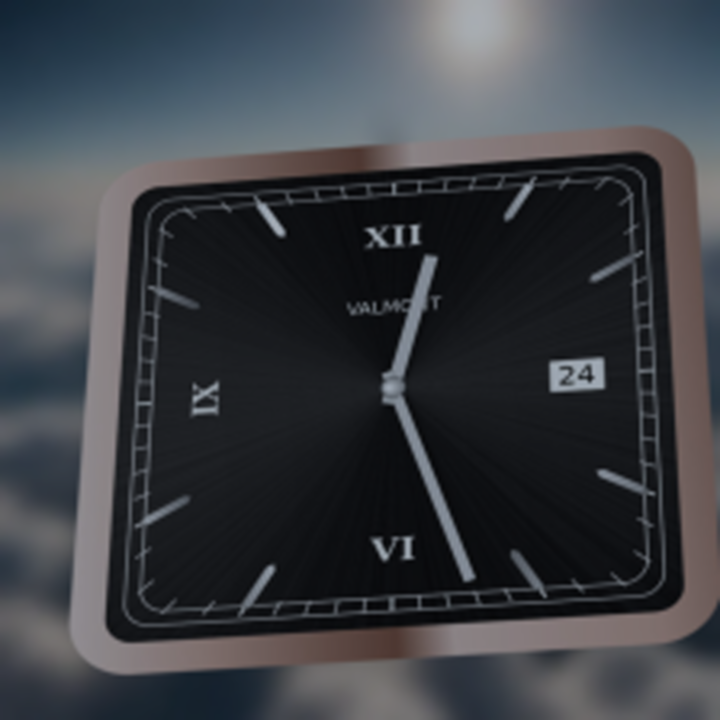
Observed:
{"hour": 12, "minute": 27}
